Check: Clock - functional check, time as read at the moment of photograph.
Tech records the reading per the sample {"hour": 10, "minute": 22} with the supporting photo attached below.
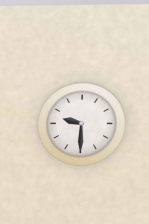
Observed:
{"hour": 9, "minute": 30}
